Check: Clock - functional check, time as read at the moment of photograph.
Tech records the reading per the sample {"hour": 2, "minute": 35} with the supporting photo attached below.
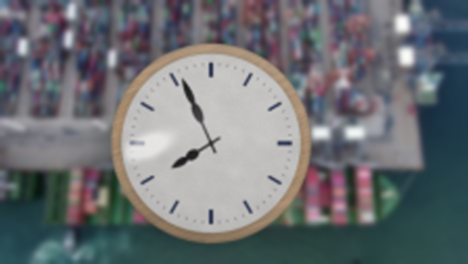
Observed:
{"hour": 7, "minute": 56}
